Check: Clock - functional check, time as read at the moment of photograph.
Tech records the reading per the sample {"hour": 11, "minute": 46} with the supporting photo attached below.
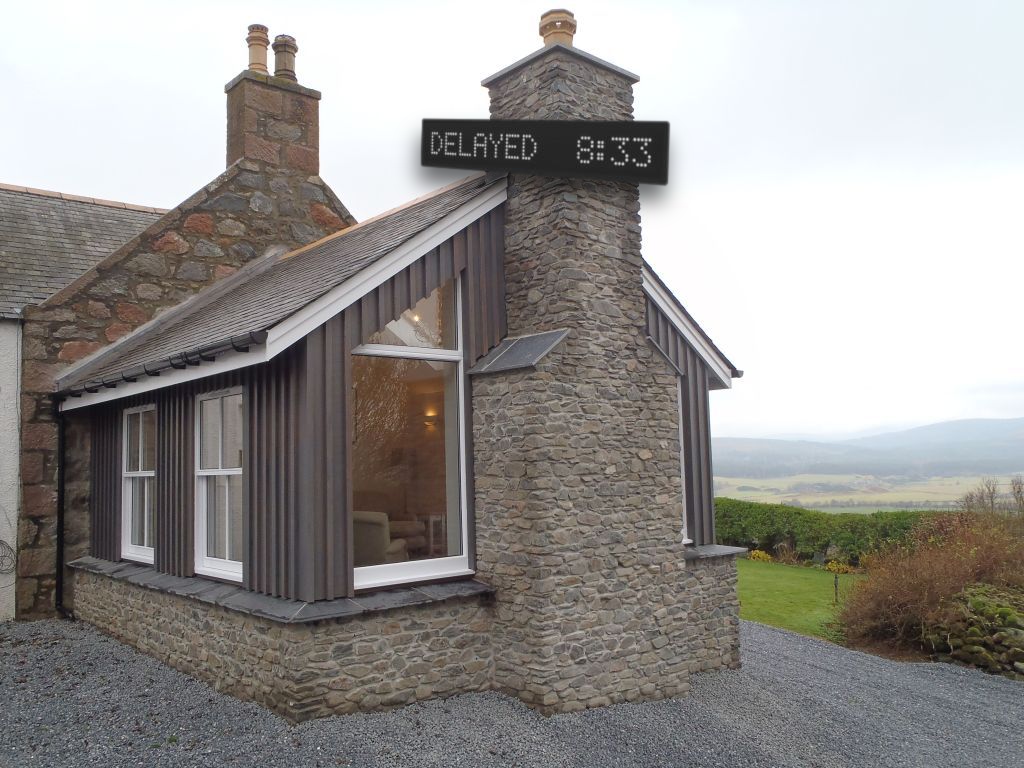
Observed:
{"hour": 8, "minute": 33}
